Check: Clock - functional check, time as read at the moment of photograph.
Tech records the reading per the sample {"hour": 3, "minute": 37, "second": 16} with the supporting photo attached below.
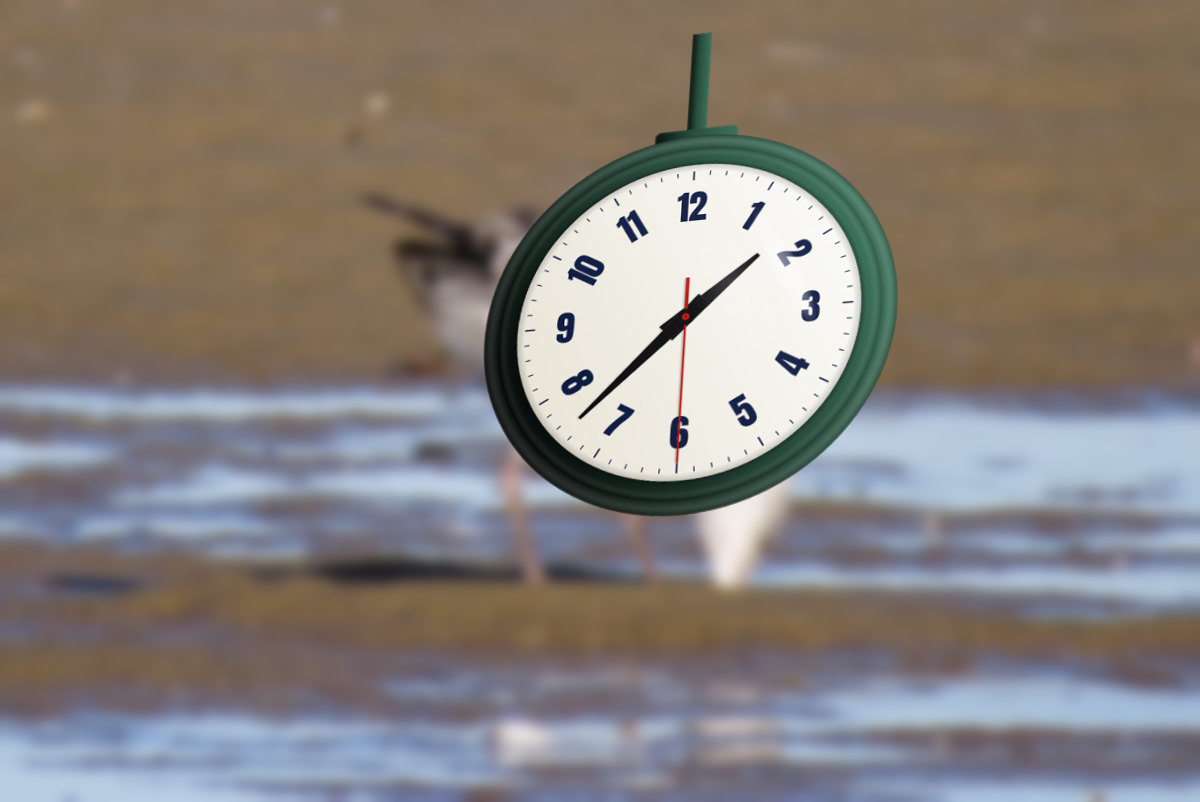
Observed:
{"hour": 1, "minute": 37, "second": 30}
